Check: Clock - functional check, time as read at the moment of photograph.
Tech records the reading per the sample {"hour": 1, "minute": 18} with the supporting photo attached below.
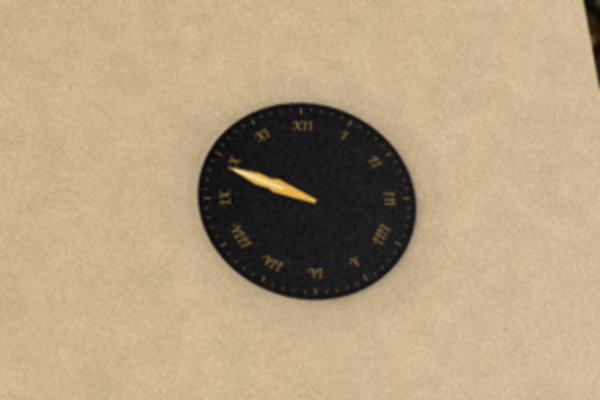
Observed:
{"hour": 9, "minute": 49}
